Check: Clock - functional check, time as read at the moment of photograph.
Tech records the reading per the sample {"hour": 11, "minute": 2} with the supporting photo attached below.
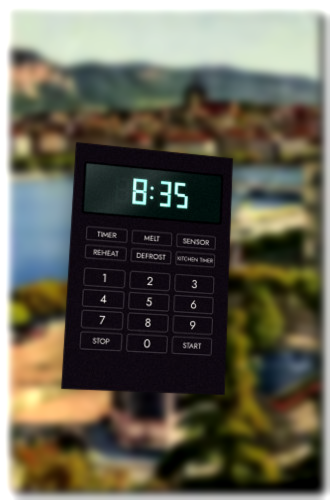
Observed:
{"hour": 8, "minute": 35}
